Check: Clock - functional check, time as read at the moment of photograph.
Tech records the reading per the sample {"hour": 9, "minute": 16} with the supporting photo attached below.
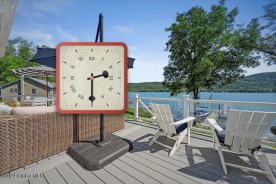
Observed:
{"hour": 2, "minute": 30}
